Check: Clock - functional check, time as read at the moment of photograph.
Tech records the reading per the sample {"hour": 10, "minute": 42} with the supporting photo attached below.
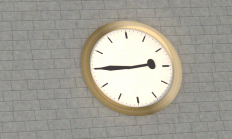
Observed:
{"hour": 2, "minute": 45}
